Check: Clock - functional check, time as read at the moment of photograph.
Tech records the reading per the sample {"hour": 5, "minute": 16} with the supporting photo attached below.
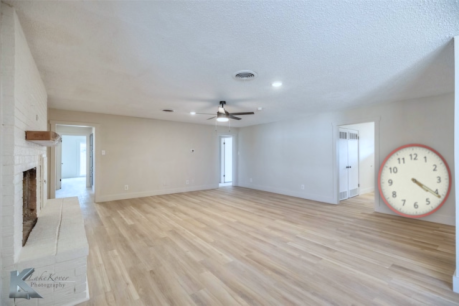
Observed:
{"hour": 4, "minute": 21}
